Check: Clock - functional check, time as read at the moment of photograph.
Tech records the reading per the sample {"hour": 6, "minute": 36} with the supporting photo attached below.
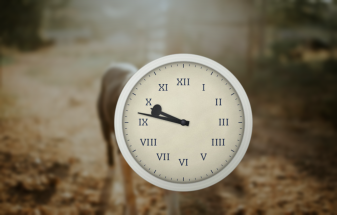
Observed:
{"hour": 9, "minute": 47}
